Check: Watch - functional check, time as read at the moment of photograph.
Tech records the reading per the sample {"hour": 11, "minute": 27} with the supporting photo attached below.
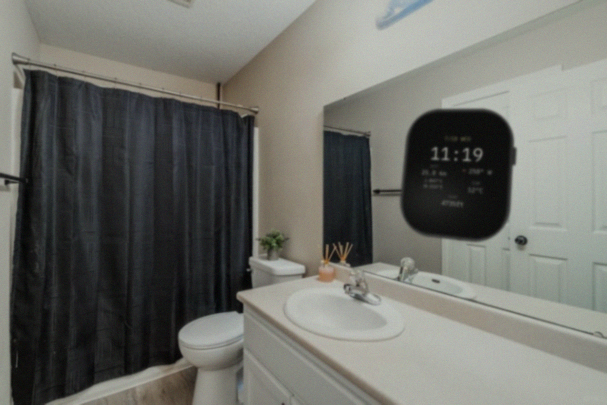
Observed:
{"hour": 11, "minute": 19}
